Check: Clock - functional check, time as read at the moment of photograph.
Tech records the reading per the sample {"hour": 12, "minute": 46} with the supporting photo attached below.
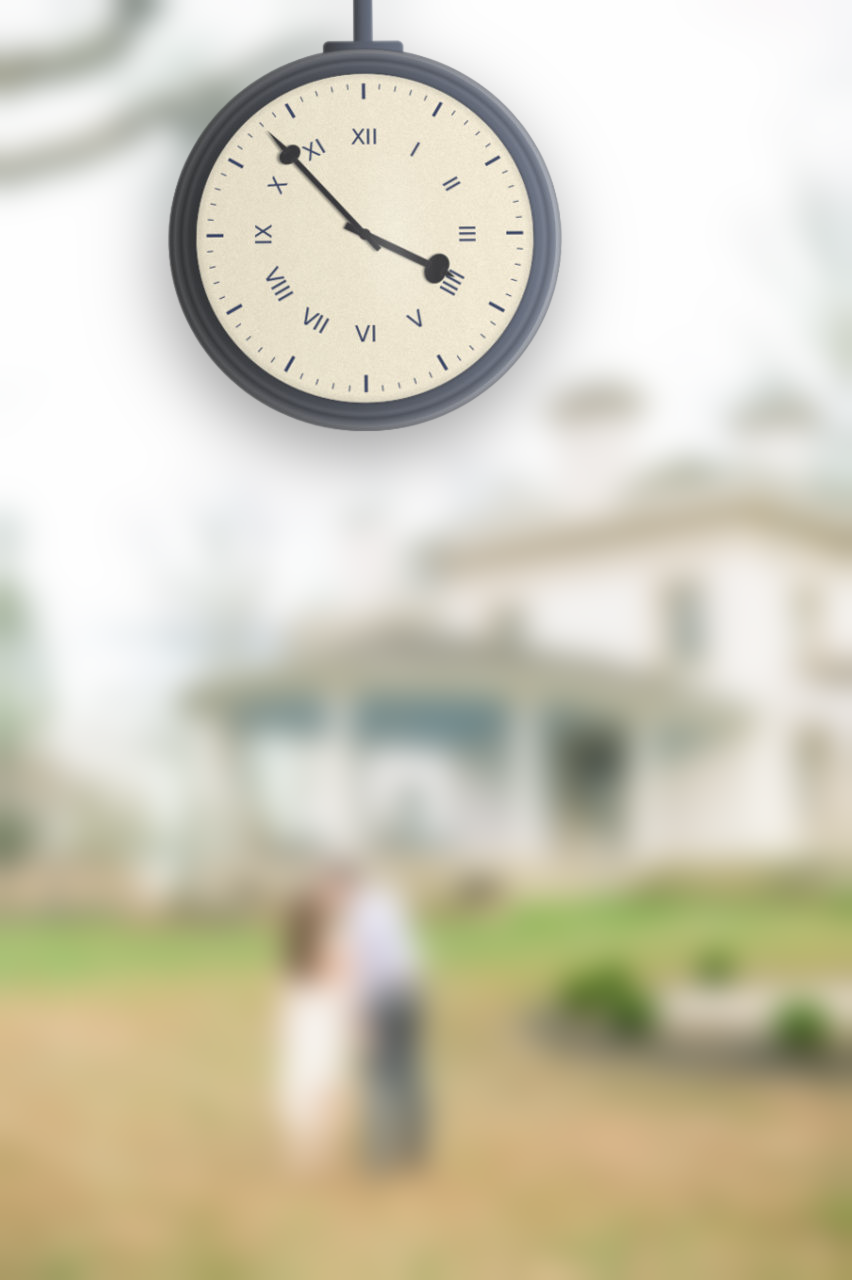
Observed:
{"hour": 3, "minute": 53}
